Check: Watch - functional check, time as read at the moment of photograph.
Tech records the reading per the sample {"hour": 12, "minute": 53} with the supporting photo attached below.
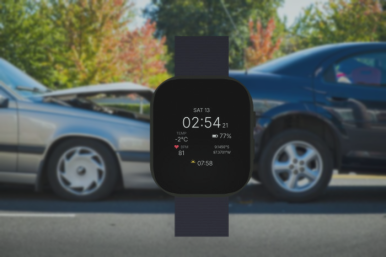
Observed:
{"hour": 2, "minute": 54}
